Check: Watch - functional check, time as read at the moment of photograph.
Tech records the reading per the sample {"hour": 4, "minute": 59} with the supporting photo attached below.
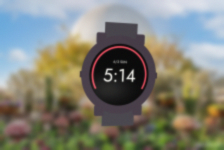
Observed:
{"hour": 5, "minute": 14}
